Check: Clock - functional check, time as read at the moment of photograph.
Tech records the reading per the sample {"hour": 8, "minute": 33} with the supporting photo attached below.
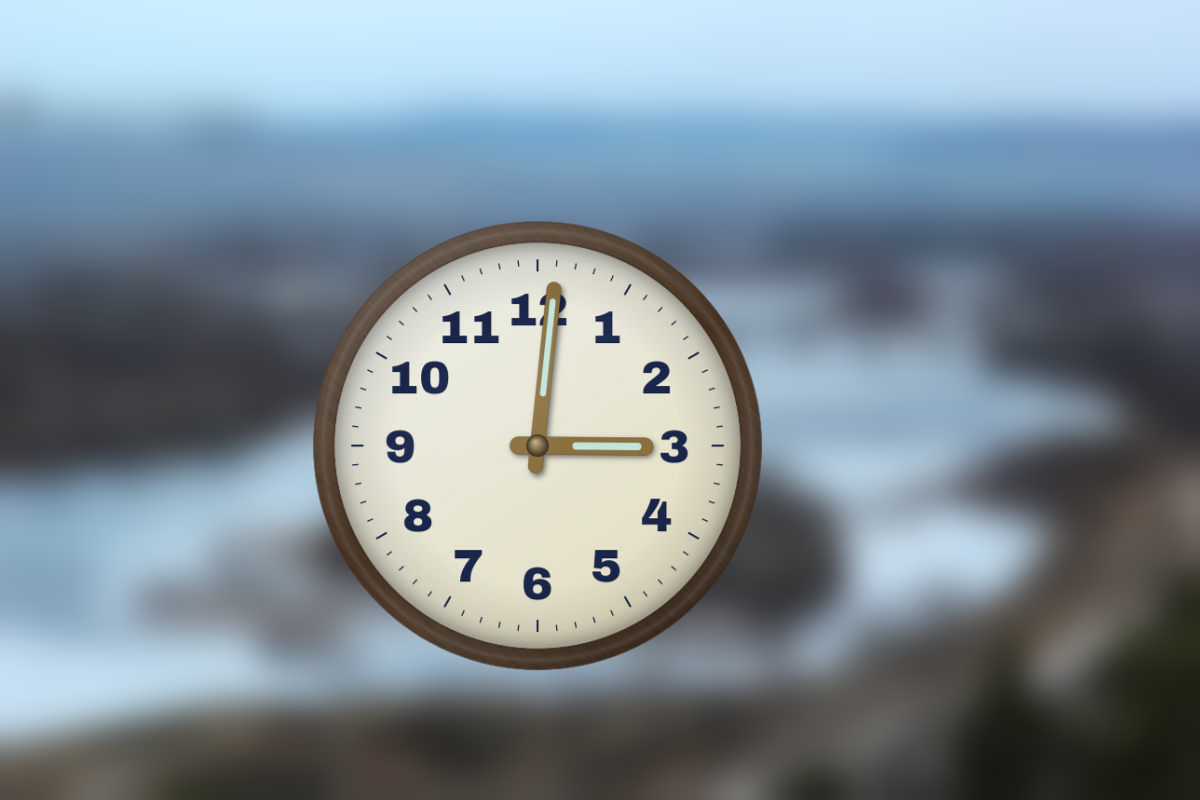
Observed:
{"hour": 3, "minute": 1}
